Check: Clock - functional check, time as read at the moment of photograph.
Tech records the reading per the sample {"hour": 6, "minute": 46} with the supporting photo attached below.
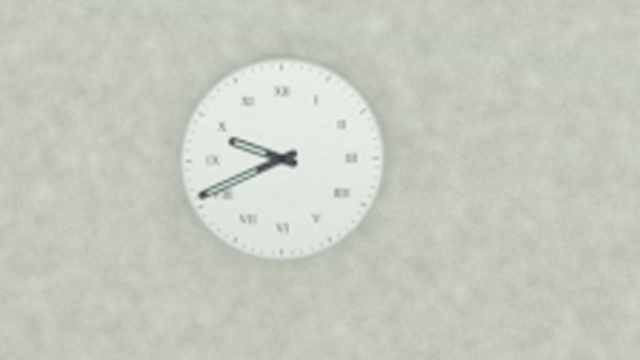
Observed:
{"hour": 9, "minute": 41}
